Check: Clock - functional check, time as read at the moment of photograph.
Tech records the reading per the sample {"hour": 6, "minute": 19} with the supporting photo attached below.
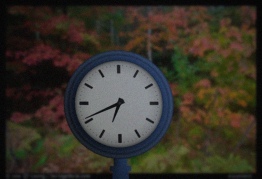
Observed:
{"hour": 6, "minute": 41}
